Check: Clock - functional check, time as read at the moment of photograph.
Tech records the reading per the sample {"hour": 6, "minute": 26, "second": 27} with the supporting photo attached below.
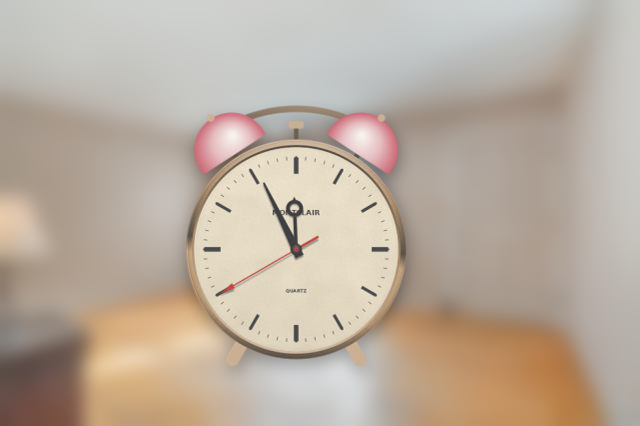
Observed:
{"hour": 11, "minute": 55, "second": 40}
